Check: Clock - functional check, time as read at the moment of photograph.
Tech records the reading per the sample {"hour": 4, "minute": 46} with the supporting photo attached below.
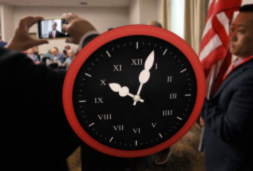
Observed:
{"hour": 10, "minute": 3}
